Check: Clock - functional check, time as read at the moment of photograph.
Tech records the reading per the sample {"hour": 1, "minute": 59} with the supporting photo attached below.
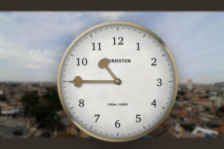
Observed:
{"hour": 10, "minute": 45}
